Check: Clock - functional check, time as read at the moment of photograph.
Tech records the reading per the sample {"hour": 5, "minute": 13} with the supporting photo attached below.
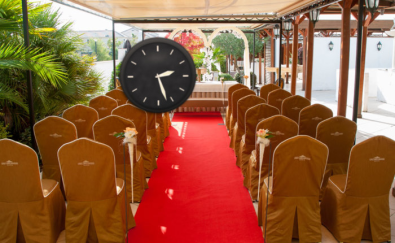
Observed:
{"hour": 2, "minute": 27}
